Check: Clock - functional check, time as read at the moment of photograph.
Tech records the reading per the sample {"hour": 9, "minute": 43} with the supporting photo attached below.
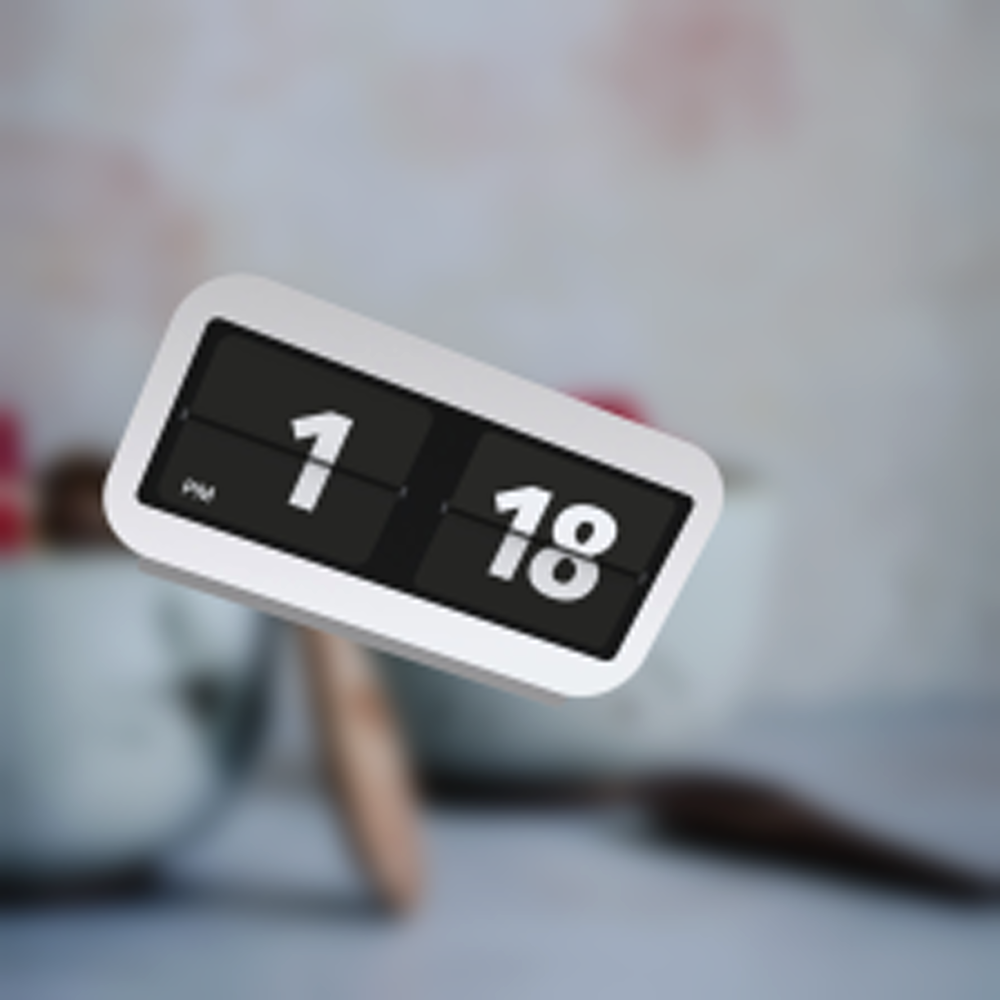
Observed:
{"hour": 1, "minute": 18}
